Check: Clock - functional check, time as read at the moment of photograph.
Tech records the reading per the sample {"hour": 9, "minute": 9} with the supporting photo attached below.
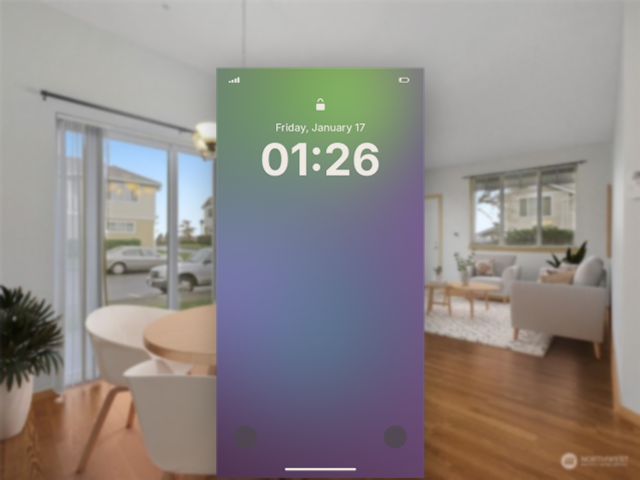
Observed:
{"hour": 1, "minute": 26}
